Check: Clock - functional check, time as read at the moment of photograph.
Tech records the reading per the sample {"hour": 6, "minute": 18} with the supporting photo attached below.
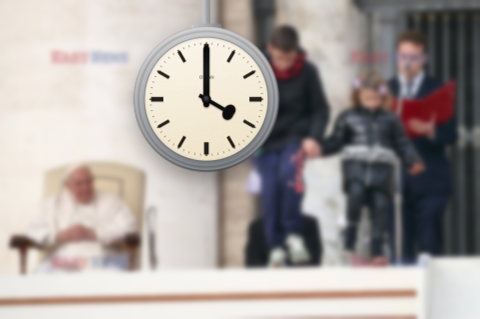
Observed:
{"hour": 4, "minute": 0}
